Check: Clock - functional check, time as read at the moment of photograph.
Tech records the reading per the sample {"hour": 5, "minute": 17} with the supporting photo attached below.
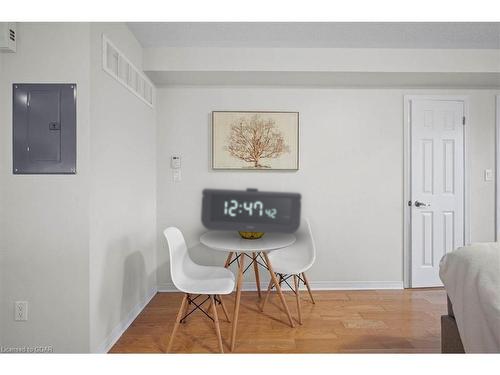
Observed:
{"hour": 12, "minute": 47}
